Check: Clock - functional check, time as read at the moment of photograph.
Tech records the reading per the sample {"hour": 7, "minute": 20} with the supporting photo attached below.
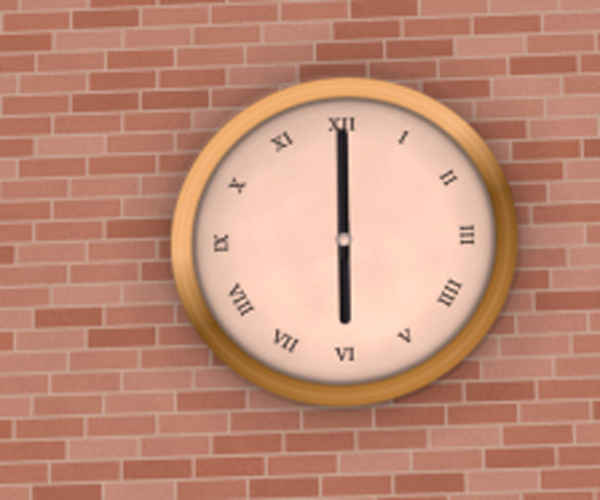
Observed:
{"hour": 6, "minute": 0}
